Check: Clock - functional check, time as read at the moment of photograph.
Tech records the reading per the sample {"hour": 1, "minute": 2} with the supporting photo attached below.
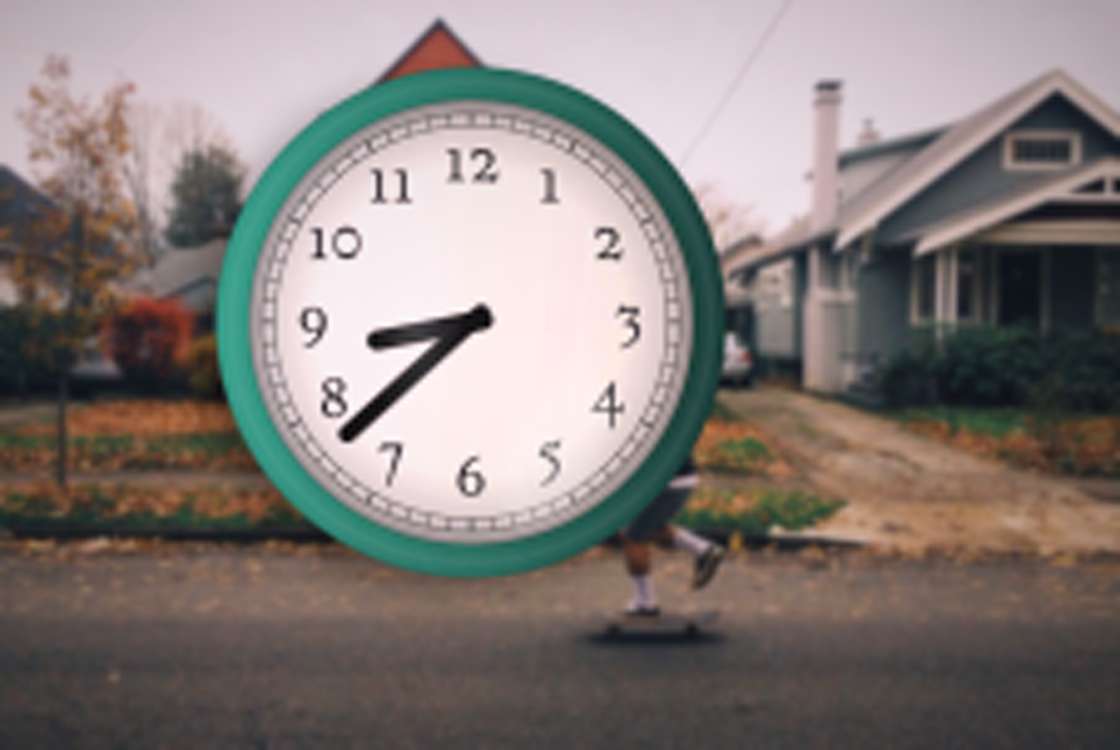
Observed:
{"hour": 8, "minute": 38}
